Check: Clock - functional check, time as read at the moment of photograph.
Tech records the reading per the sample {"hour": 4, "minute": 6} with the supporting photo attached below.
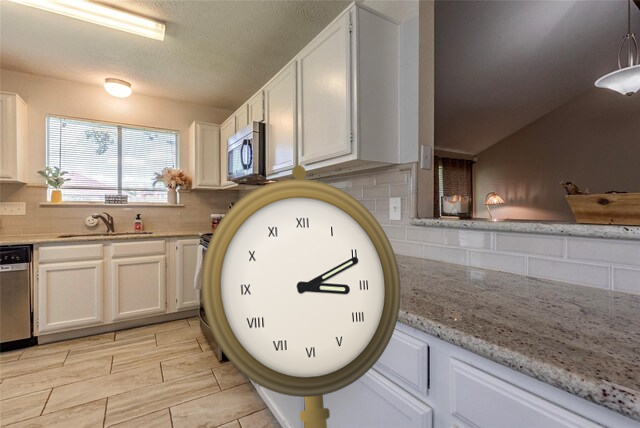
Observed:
{"hour": 3, "minute": 11}
